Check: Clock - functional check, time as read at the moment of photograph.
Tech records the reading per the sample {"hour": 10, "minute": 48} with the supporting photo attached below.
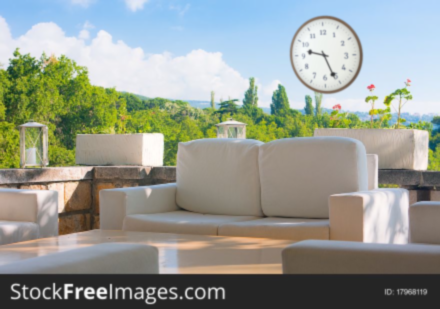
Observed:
{"hour": 9, "minute": 26}
